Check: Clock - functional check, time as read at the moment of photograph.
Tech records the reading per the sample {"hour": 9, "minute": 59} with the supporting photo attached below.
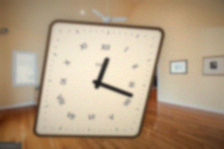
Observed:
{"hour": 12, "minute": 18}
